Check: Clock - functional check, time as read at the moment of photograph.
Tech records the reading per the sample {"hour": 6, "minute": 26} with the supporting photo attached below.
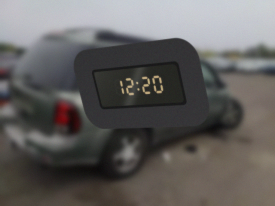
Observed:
{"hour": 12, "minute": 20}
